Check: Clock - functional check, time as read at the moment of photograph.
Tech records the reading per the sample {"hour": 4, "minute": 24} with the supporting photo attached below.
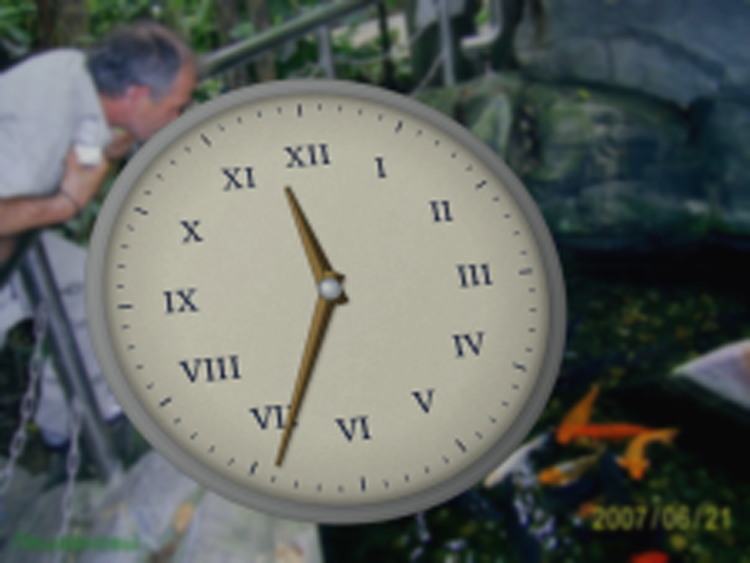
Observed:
{"hour": 11, "minute": 34}
